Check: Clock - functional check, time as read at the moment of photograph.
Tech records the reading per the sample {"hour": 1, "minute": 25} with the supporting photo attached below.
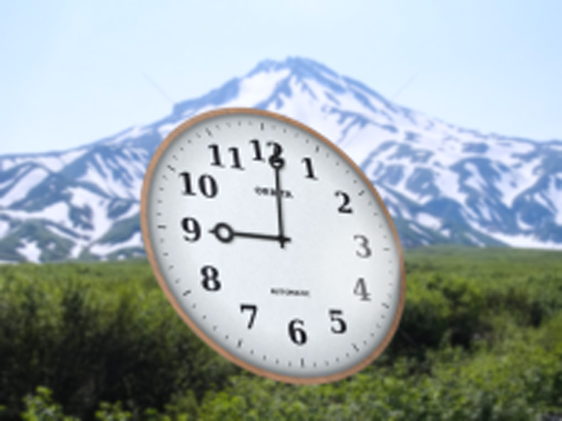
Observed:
{"hour": 9, "minute": 1}
